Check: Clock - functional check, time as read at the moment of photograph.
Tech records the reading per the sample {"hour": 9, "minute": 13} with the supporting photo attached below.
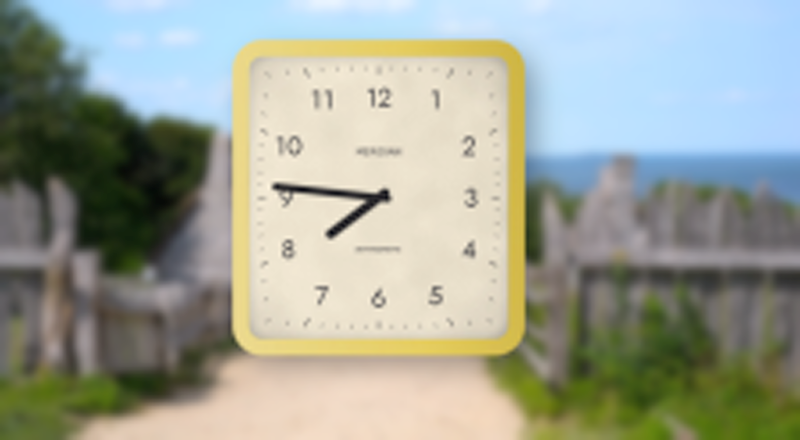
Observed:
{"hour": 7, "minute": 46}
